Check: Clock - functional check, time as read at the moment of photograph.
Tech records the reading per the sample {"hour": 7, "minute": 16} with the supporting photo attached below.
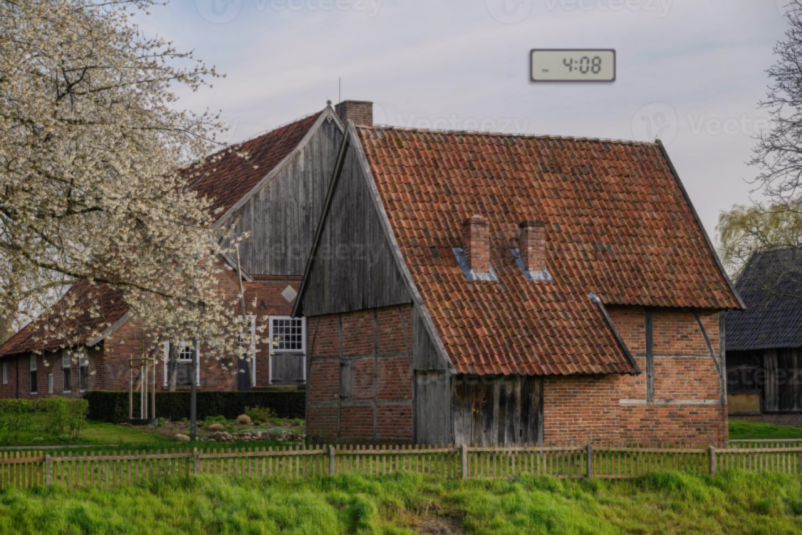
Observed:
{"hour": 4, "minute": 8}
